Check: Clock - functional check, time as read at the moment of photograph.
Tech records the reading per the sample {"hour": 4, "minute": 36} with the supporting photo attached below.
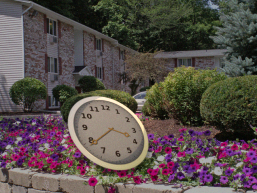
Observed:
{"hour": 3, "minute": 39}
